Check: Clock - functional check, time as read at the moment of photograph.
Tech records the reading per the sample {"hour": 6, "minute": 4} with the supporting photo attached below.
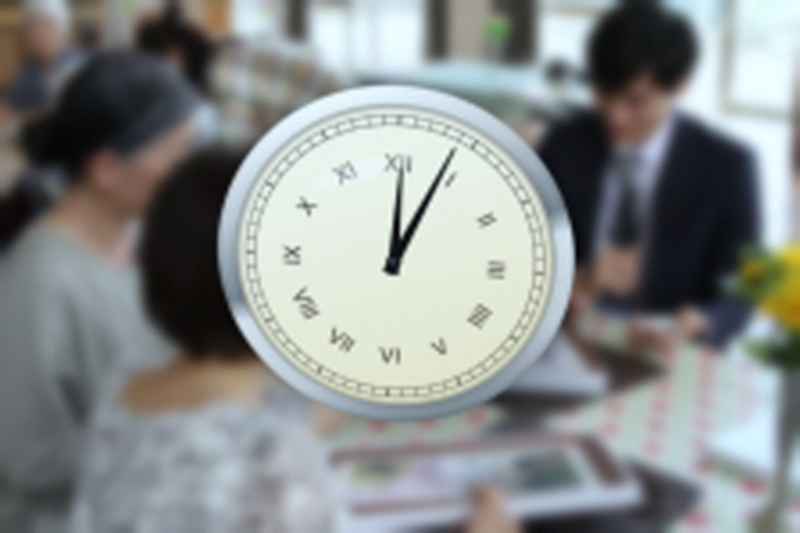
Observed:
{"hour": 12, "minute": 4}
